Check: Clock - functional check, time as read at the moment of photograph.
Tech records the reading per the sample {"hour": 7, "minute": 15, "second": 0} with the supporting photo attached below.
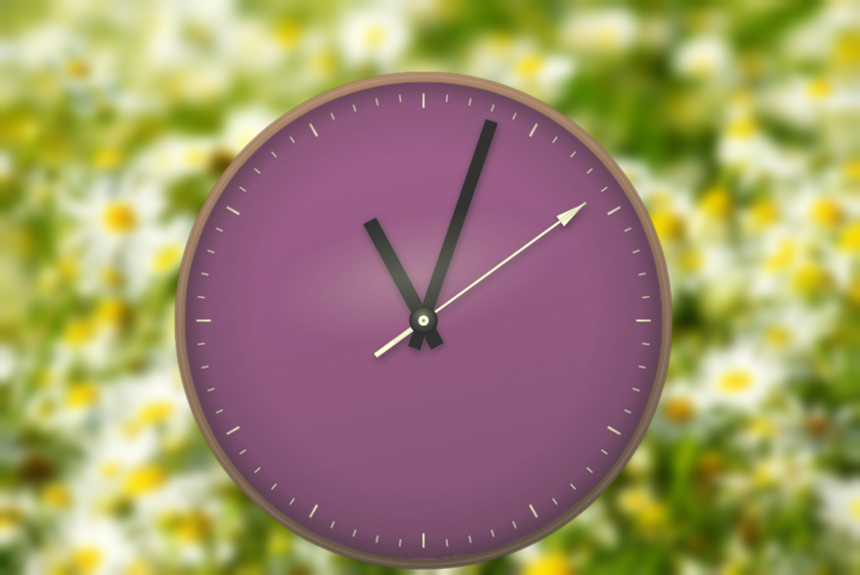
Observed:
{"hour": 11, "minute": 3, "second": 9}
